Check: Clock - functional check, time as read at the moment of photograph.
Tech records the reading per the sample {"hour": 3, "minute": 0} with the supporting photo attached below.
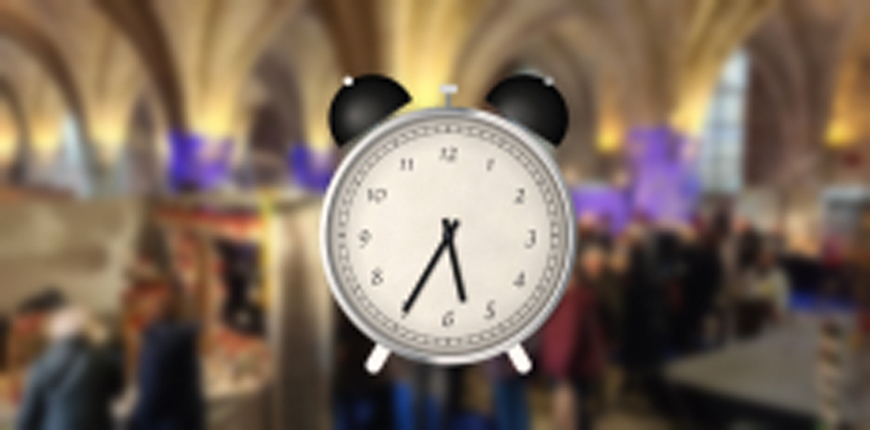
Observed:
{"hour": 5, "minute": 35}
